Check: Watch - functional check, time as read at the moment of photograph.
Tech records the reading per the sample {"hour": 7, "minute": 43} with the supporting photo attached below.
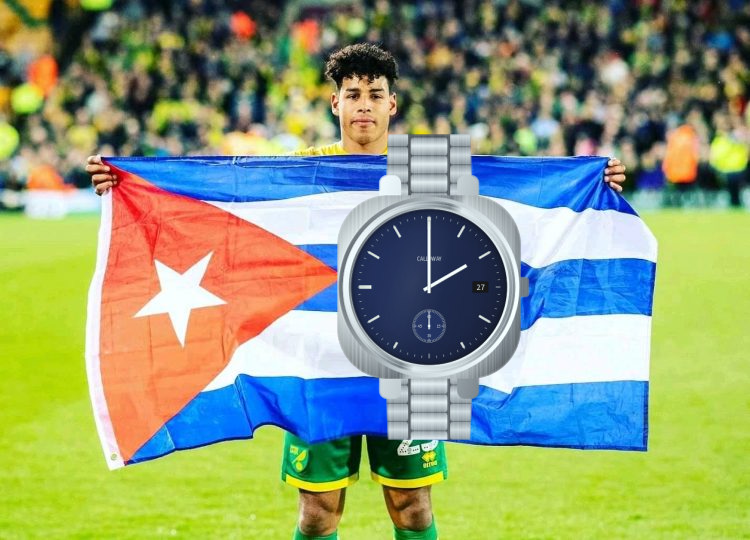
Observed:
{"hour": 2, "minute": 0}
